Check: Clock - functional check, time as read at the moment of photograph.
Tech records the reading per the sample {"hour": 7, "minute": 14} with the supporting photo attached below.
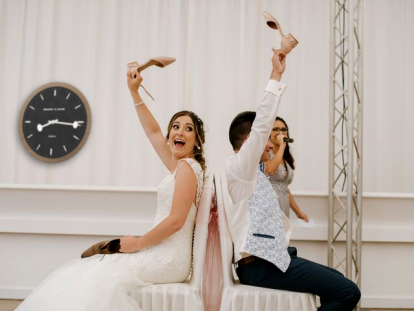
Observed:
{"hour": 8, "minute": 16}
